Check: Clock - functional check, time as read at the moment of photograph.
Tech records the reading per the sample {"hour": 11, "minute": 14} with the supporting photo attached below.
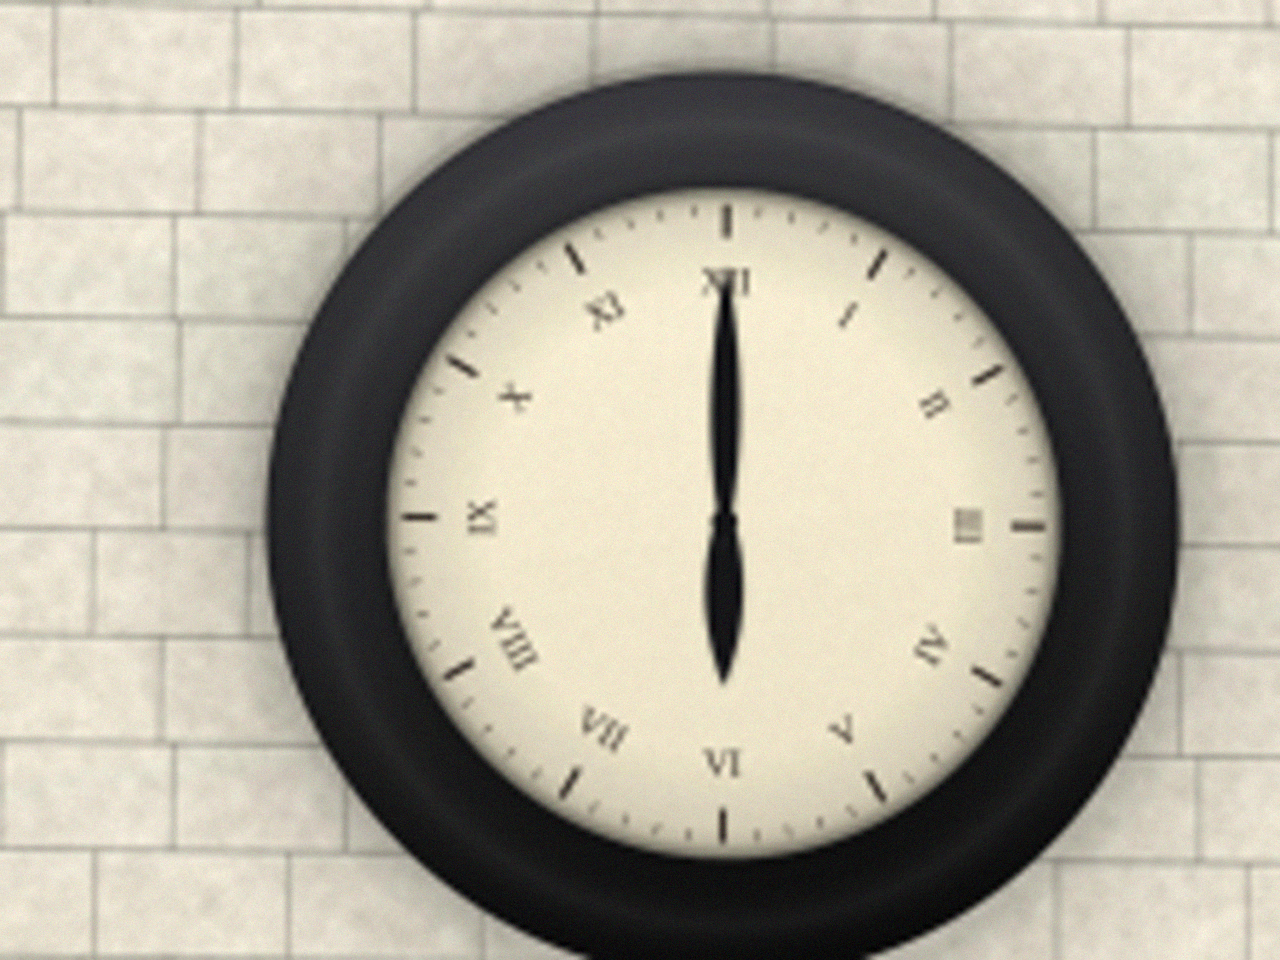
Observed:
{"hour": 6, "minute": 0}
